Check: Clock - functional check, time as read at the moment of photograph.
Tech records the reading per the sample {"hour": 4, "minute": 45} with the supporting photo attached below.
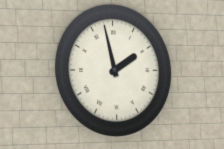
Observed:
{"hour": 1, "minute": 58}
